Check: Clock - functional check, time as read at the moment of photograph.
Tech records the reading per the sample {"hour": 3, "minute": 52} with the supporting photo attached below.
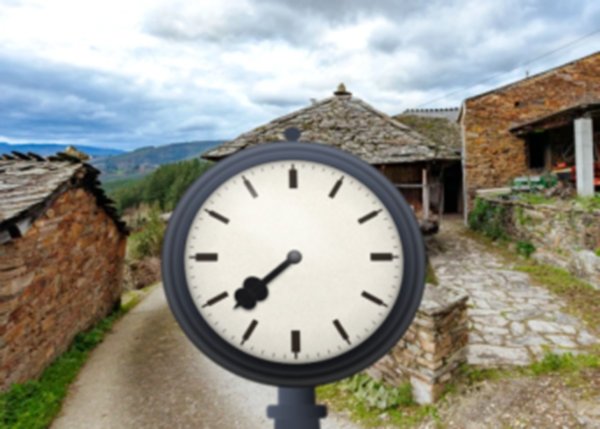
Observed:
{"hour": 7, "minute": 38}
